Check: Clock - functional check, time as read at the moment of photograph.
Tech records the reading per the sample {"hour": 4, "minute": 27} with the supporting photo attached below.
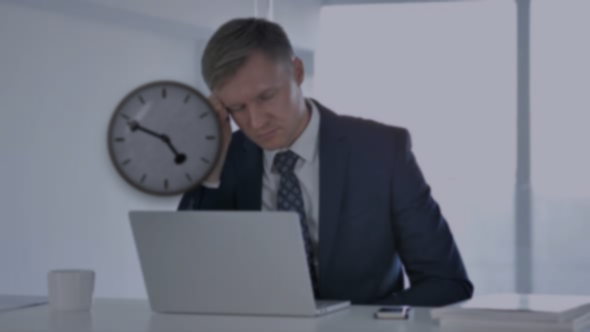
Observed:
{"hour": 4, "minute": 49}
